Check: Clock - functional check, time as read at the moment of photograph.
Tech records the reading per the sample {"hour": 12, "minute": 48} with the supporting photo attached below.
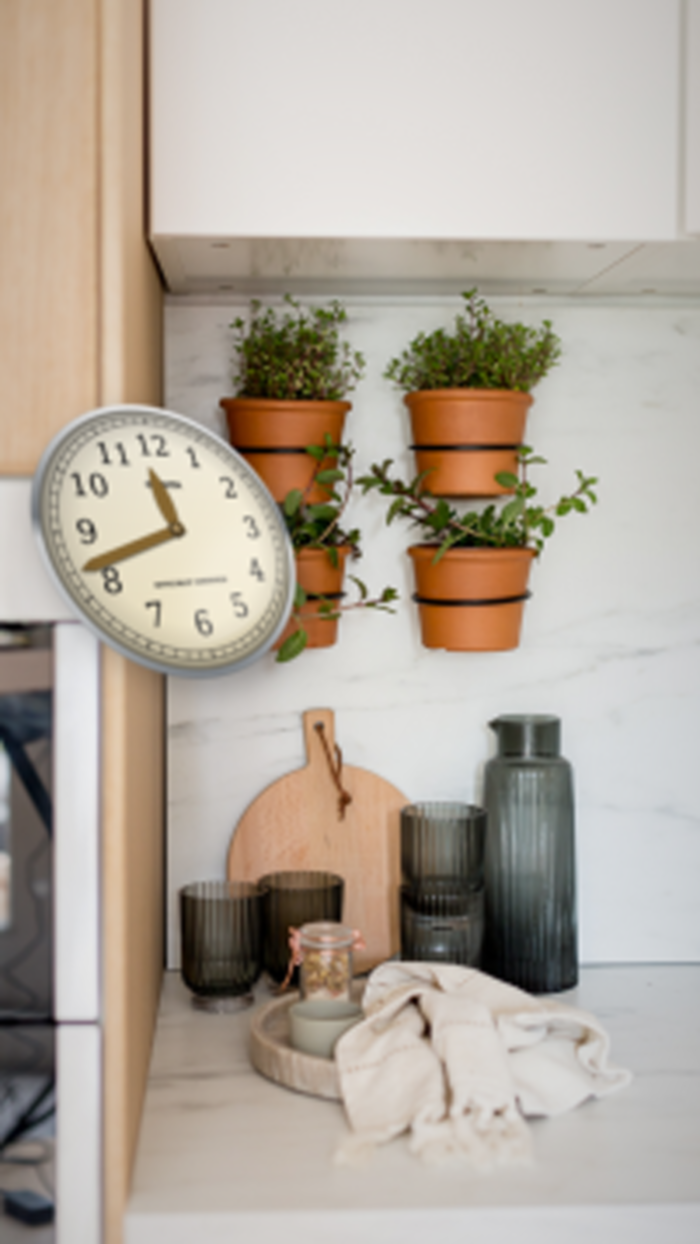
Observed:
{"hour": 11, "minute": 42}
